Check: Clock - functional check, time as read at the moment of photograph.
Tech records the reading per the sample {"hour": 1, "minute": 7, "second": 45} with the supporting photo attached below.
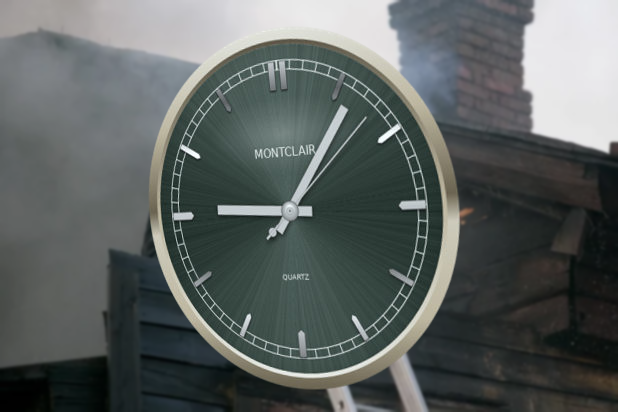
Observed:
{"hour": 9, "minute": 6, "second": 8}
